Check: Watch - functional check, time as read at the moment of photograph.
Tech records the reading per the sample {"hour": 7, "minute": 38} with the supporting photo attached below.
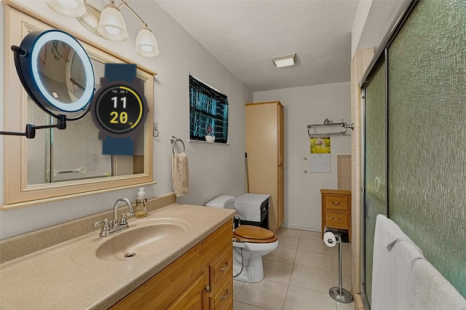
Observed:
{"hour": 11, "minute": 20}
